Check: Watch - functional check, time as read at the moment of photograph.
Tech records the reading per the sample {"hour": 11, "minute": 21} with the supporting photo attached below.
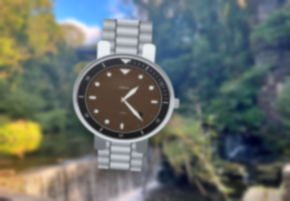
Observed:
{"hour": 1, "minute": 23}
